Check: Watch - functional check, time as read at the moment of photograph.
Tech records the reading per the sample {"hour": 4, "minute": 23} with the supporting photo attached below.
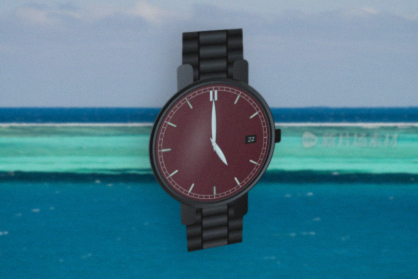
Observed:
{"hour": 5, "minute": 0}
